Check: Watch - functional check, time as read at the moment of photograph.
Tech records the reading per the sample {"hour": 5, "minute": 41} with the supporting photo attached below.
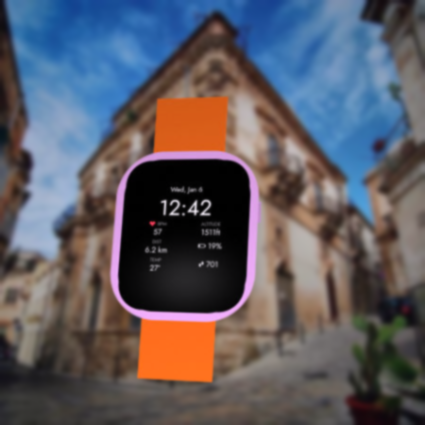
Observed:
{"hour": 12, "minute": 42}
